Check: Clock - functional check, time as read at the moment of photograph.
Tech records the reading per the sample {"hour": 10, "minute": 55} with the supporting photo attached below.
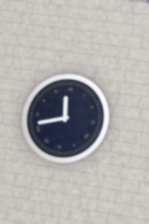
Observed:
{"hour": 11, "minute": 42}
